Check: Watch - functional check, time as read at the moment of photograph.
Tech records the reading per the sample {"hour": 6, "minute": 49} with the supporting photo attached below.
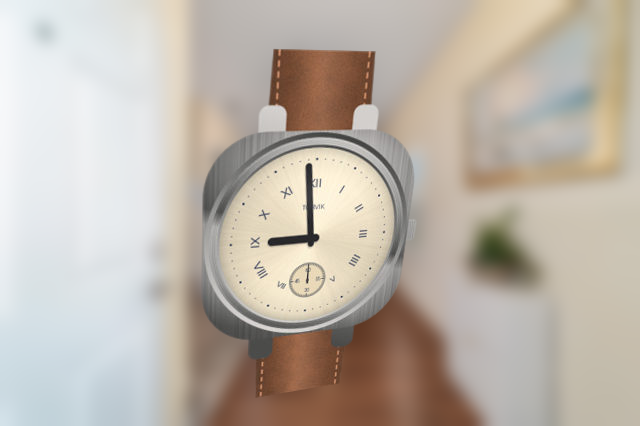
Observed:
{"hour": 8, "minute": 59}
